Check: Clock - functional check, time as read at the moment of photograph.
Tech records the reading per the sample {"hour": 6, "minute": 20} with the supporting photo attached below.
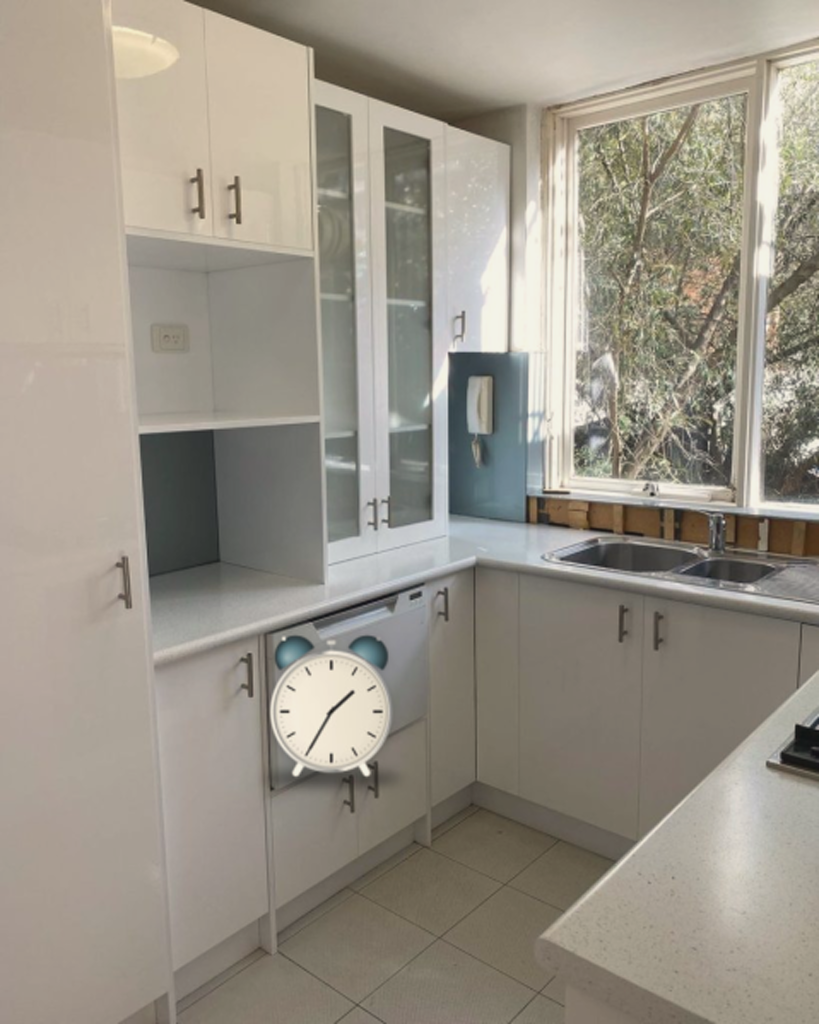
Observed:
{"hour": 1, "minute": 35}
